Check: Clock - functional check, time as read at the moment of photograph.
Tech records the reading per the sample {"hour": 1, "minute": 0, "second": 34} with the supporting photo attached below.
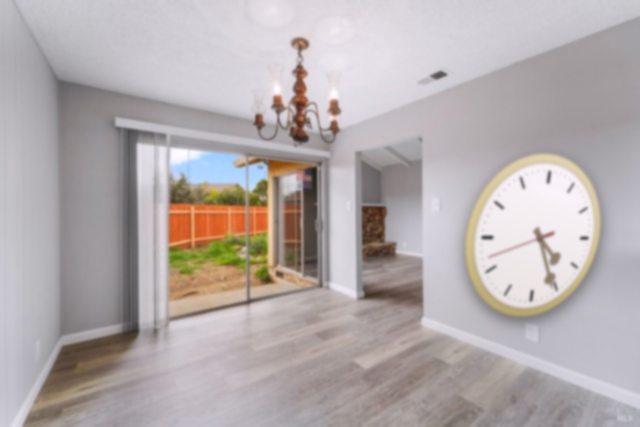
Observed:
{"hour": 4, "minute": 25, "second": 42}
